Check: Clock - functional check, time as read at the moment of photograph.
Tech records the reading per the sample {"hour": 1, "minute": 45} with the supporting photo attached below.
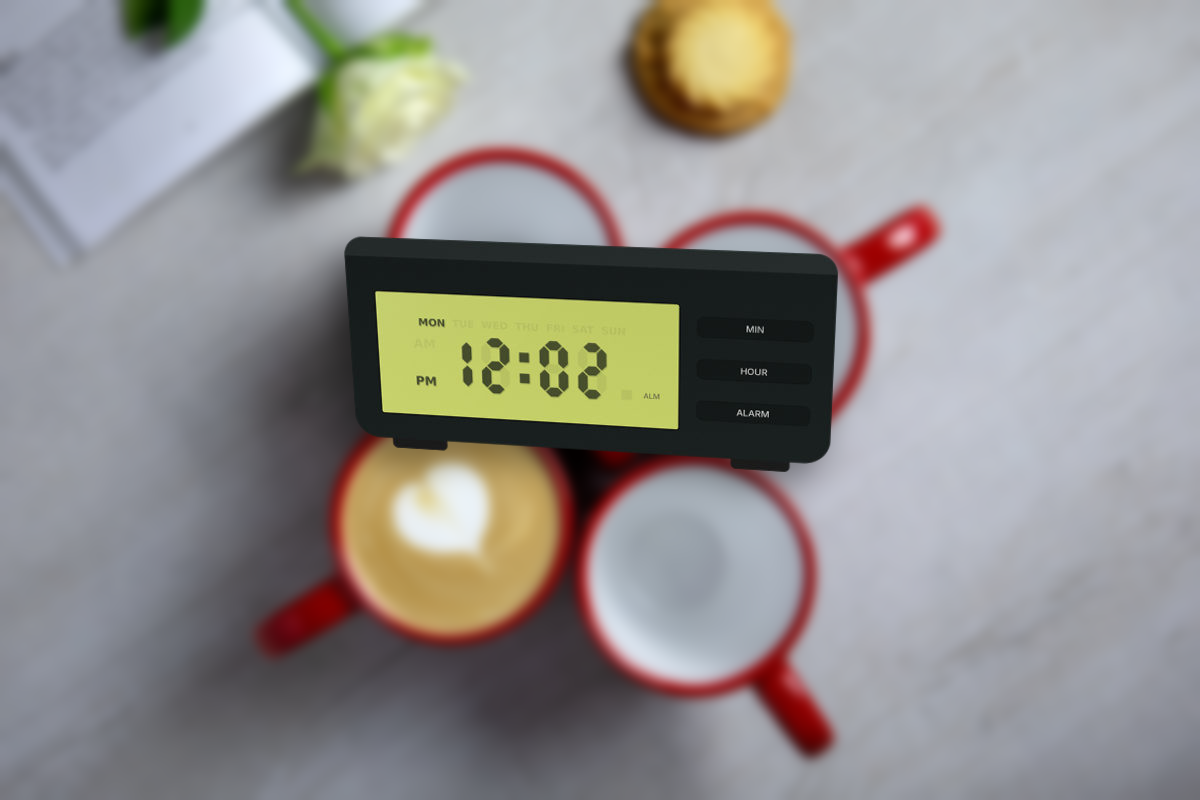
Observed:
{"hour": 12, "minute": 2}
